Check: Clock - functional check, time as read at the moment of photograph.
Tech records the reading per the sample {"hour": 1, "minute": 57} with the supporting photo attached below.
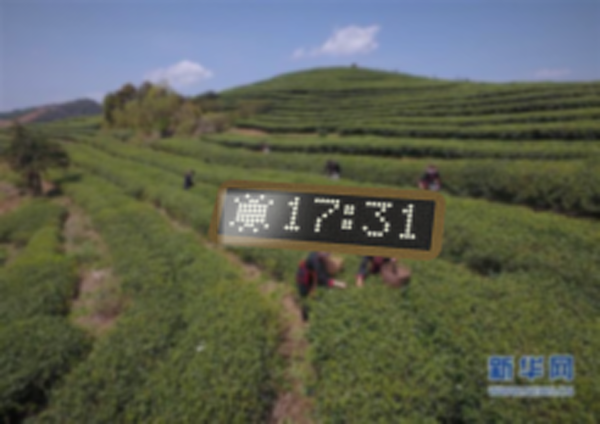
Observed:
{"hour": 17, "minute": 31}
